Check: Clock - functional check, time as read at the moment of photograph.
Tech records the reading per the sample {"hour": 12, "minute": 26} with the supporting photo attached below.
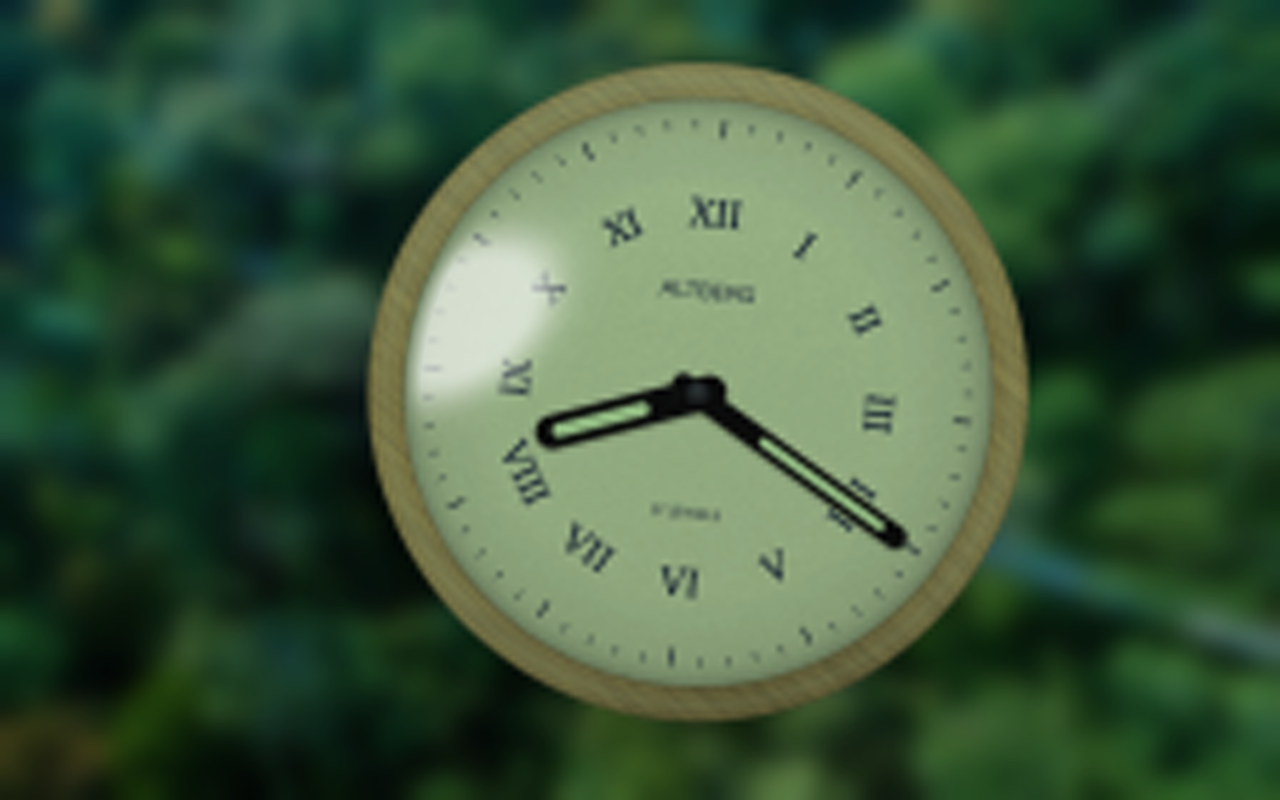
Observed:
{"hour": 8, "minute": 20}
